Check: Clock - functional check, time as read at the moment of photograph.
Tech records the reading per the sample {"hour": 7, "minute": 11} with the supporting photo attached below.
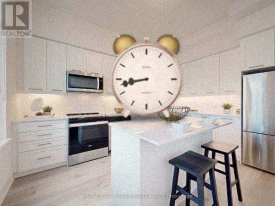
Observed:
{"hour": 8, "minute": 43}
